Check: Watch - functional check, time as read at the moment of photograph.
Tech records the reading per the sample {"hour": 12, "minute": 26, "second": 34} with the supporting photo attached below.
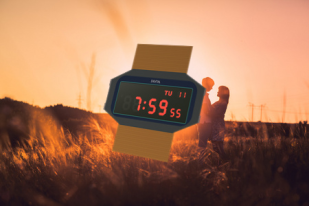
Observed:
{"hour": 7, "minute": 59, "second": 55}
